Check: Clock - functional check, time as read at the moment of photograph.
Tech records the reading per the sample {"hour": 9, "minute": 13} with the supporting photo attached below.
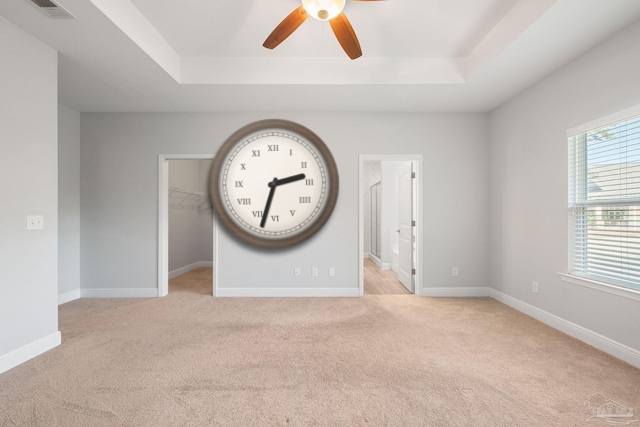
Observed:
{"hour": 2, "minute": 33}
